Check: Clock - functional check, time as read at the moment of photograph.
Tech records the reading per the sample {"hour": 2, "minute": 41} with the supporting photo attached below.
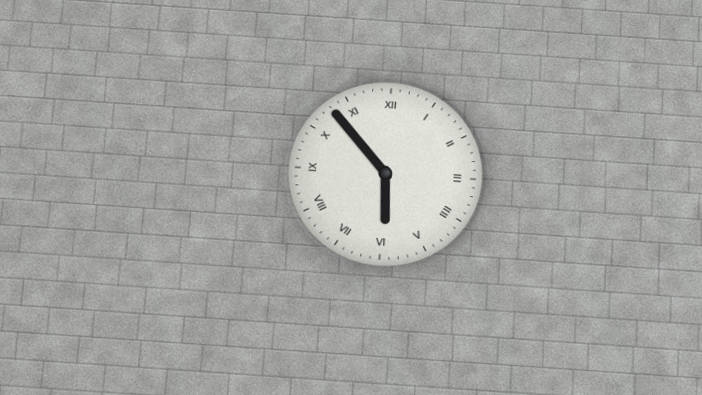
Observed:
{"hour": 5, "minute": 53}
